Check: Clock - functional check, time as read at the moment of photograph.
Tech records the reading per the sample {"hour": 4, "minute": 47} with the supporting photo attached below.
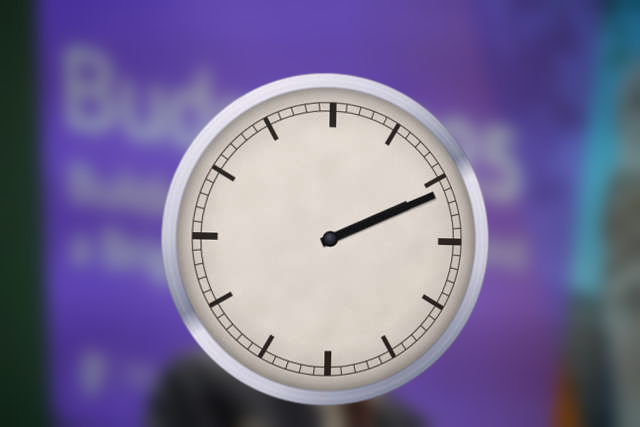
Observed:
{"hour": 2, "minute": 11}
